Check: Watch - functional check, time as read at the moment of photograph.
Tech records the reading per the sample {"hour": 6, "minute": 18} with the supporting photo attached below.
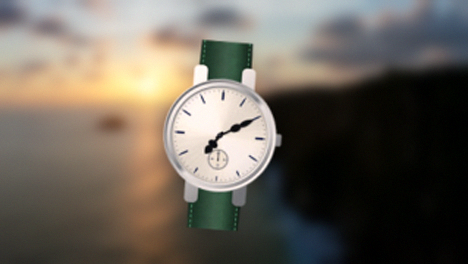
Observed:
{"hour": 7, "minute": 10}
